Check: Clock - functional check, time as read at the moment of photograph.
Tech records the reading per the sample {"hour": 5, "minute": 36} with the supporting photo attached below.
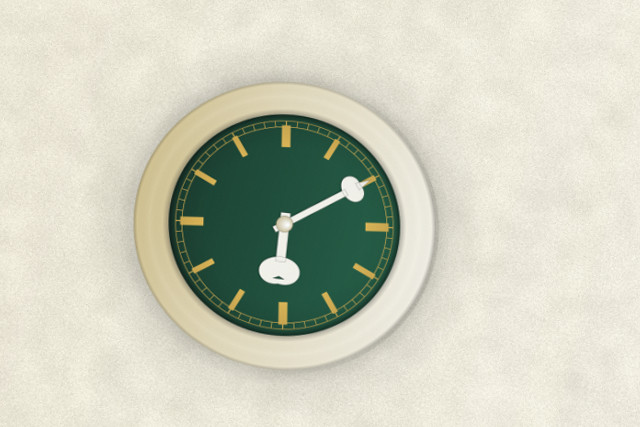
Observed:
{"hour": 6, "minute": 10}
